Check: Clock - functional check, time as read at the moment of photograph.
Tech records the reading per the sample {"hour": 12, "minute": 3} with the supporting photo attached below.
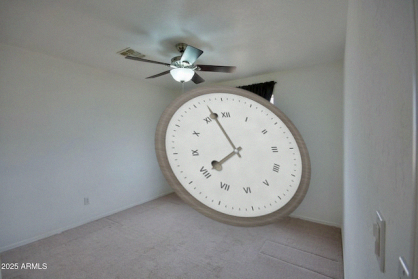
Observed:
{"hour": 7, "minute": 57}
